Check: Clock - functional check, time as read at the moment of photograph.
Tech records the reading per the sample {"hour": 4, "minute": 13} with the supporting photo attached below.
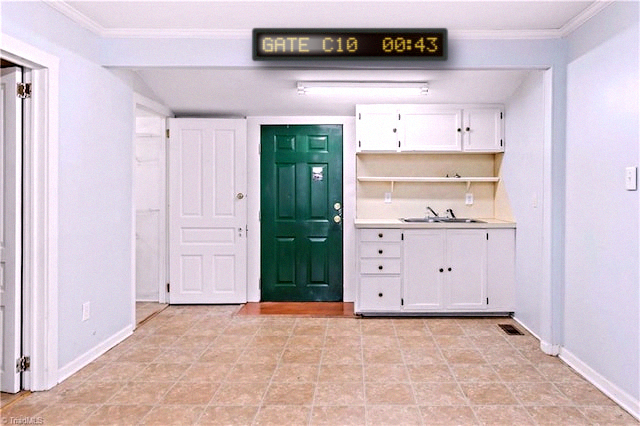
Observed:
{"hour": 0, "minute": 43}
